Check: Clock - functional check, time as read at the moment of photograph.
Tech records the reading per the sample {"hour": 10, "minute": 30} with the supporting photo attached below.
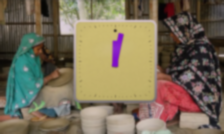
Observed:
{"hour": 12, "minute": 2}
